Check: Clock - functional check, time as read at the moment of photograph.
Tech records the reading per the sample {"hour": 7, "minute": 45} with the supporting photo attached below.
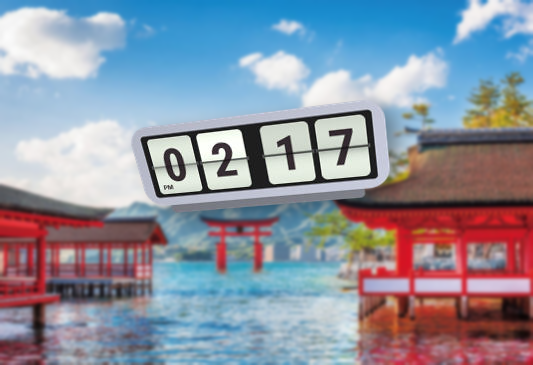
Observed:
{"hour": 2, "minute": 17}
